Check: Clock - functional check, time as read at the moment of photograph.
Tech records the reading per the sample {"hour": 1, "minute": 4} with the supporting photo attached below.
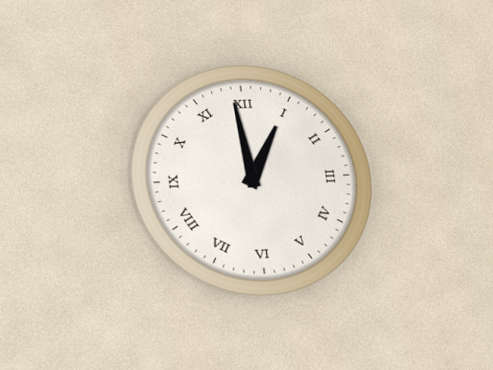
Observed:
{"hour": 12, "minute": 59}
